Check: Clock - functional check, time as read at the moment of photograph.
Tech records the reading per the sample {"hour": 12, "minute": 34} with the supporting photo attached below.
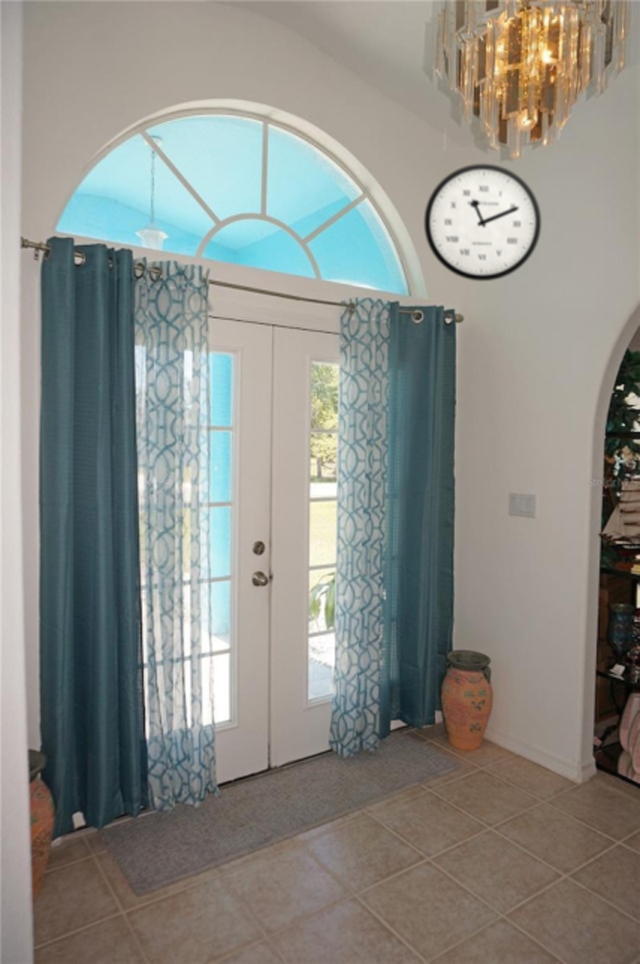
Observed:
{"hour": 11, "minute": 11}
